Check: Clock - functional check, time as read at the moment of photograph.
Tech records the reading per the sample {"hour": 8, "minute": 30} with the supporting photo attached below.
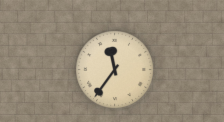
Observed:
{"hour": 11, "minute": 36}
